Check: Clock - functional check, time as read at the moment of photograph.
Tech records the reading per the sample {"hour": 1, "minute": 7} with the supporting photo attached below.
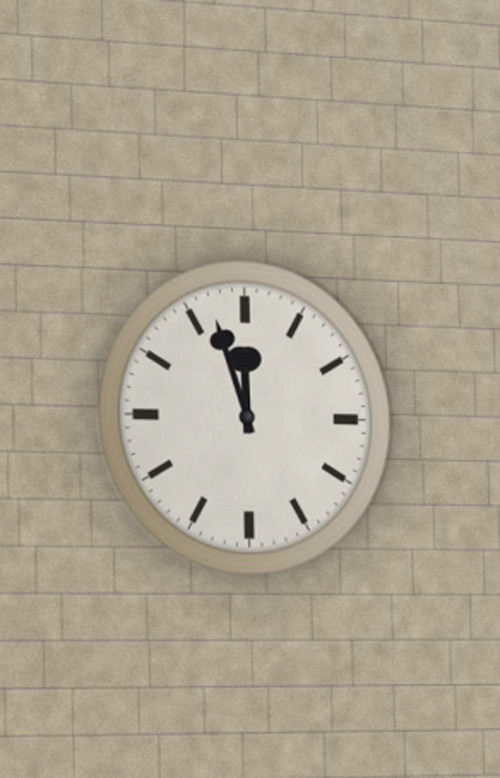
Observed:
{"hour": 11, "minute": 57}
